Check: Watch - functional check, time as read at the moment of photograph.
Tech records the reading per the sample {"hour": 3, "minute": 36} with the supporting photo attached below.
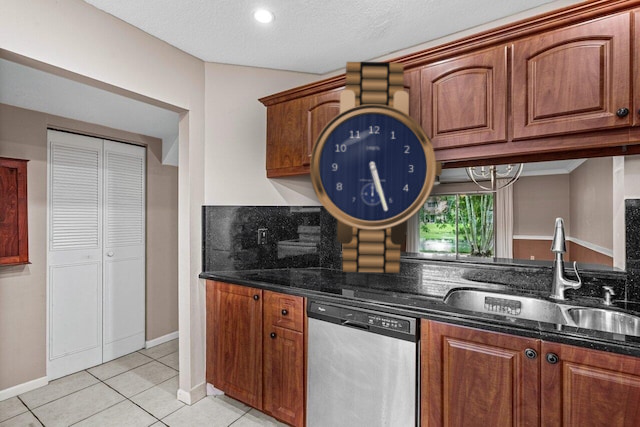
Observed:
{"hour": 5, "minute": 27}
